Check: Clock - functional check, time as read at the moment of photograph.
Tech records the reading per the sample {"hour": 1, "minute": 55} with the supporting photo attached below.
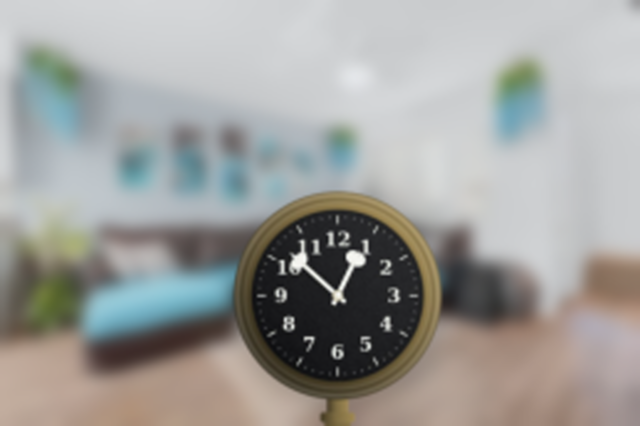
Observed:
{"hour": 12, "minute": 52}
